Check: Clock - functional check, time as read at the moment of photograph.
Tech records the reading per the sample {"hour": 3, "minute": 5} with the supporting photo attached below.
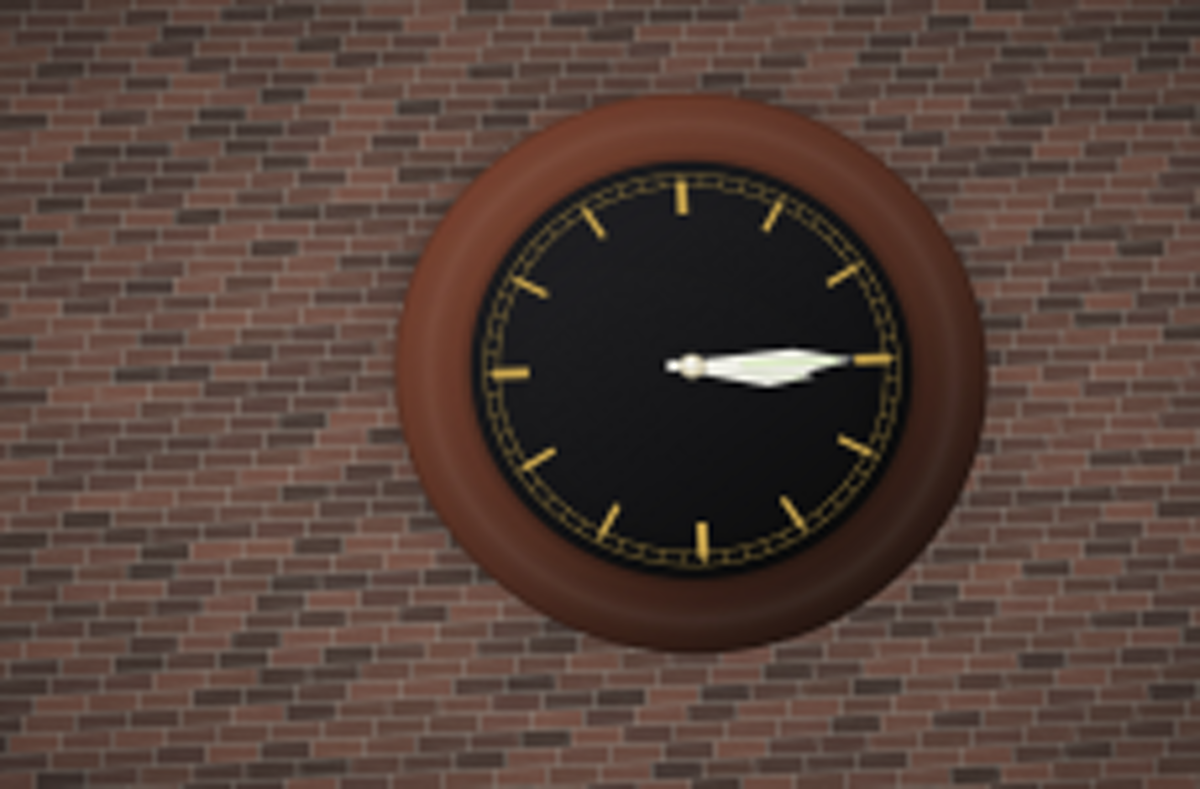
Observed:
{"hour": 3, "minute": 15}
